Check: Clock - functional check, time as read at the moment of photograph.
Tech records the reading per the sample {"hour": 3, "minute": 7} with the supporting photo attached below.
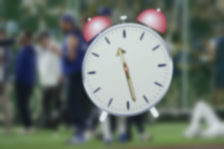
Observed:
{"hour": 11, "minute": 28}
